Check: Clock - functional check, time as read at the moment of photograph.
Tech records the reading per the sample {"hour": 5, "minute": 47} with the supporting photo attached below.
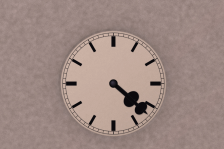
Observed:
{"hour": 4, "minute": 22}
